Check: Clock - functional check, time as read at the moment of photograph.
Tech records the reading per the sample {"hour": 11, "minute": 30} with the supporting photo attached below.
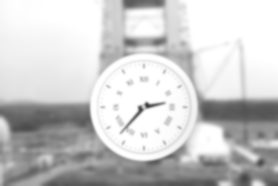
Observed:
{"hour": 2, "minute": 37}
